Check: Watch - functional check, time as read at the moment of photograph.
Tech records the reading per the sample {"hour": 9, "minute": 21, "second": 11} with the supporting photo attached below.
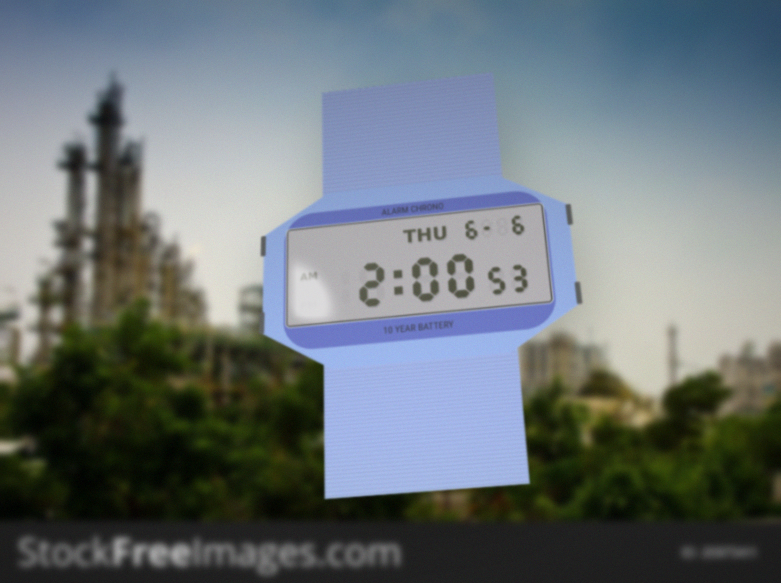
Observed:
{"hour": 2, "minute": 0, "second": 53}
